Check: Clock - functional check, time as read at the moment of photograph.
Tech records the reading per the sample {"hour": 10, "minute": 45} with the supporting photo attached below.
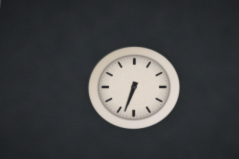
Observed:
{"hour": 6, "minute": 33}
